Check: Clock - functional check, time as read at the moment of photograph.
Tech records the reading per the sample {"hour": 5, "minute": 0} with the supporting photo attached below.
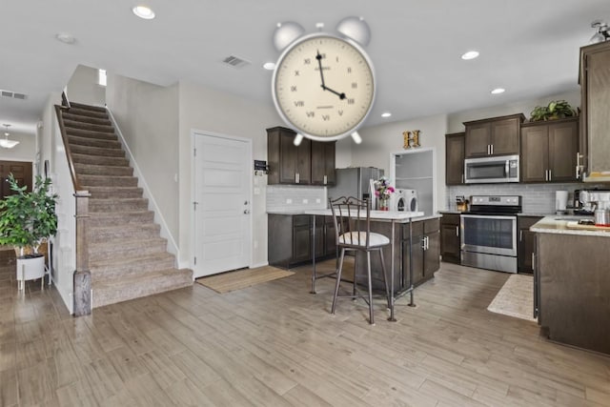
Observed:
{"hour": 3, "minute": 59}
